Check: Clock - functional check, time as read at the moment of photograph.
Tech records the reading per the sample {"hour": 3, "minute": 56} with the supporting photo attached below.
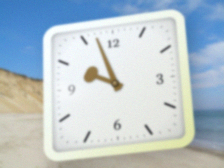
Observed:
{"hour": 9, "minute": 57}
